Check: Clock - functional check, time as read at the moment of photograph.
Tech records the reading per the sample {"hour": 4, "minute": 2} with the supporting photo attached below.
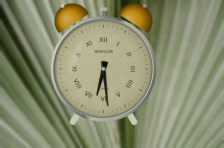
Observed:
{"hour": 6, "minute": 29}
